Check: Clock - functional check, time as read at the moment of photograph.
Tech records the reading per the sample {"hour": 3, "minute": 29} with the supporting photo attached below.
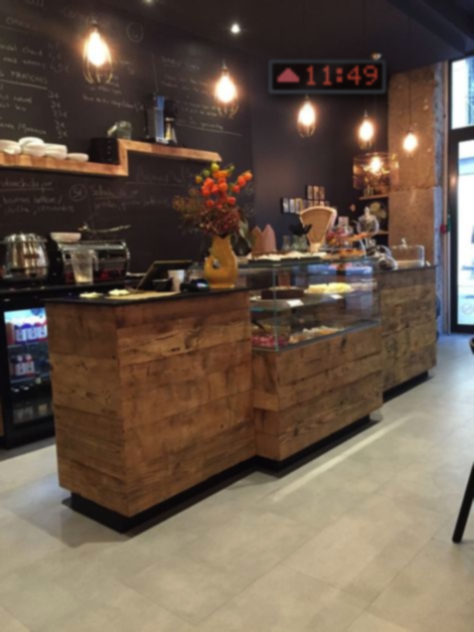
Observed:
{"hour": 11, "minute": 49}
